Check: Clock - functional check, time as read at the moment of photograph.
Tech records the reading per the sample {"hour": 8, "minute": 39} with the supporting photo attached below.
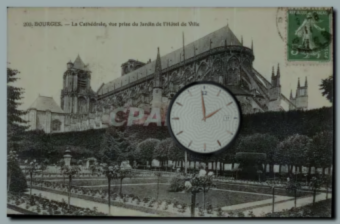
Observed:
{"hour": 1, "minute": 59}
